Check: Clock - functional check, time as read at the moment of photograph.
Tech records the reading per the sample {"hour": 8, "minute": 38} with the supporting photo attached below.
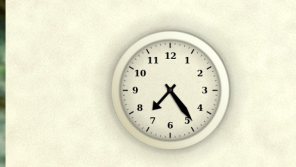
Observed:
{"hour": 7, "minute": 24}
